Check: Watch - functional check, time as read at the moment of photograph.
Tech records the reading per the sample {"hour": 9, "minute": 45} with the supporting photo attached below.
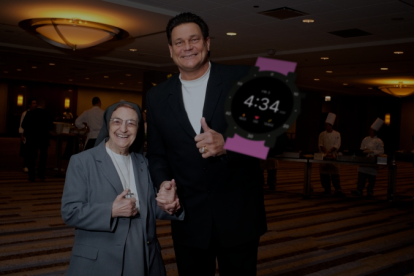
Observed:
{"hour": 4, "minute": 34}
